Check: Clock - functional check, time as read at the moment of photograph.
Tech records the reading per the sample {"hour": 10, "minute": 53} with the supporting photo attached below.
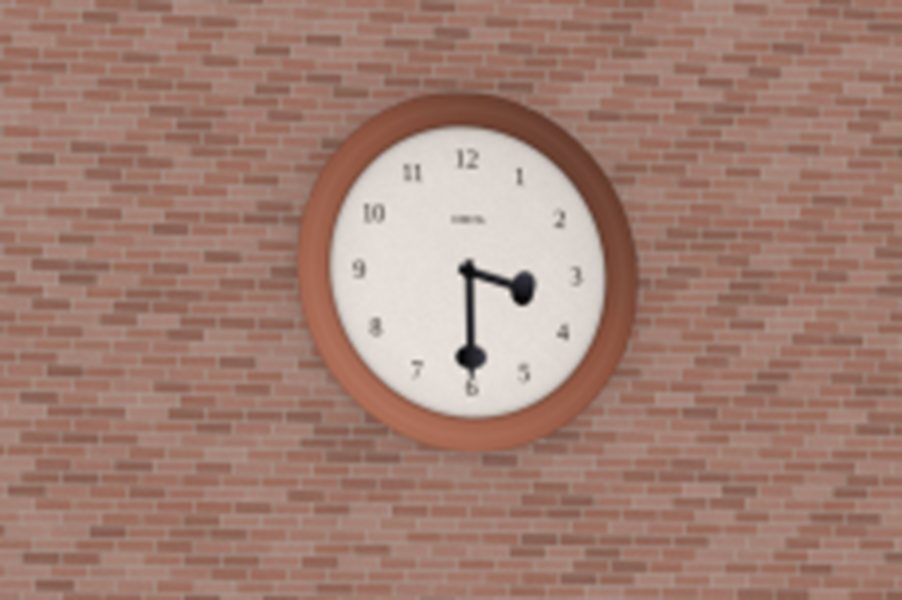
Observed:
{"hour": 3, "minute": 30}
